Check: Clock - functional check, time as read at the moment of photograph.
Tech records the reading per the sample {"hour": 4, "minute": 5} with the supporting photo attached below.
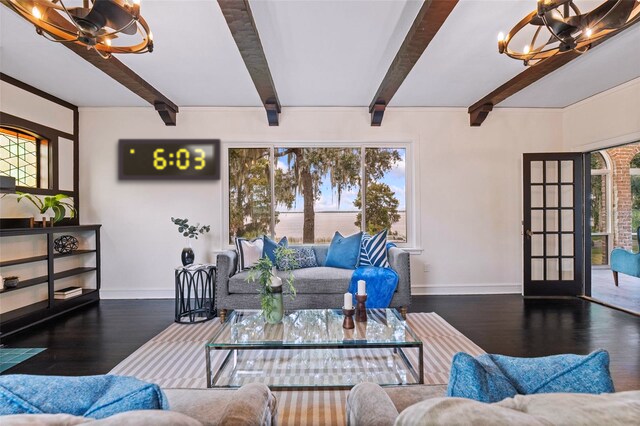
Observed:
{"hour": 6, "minute": 3}
